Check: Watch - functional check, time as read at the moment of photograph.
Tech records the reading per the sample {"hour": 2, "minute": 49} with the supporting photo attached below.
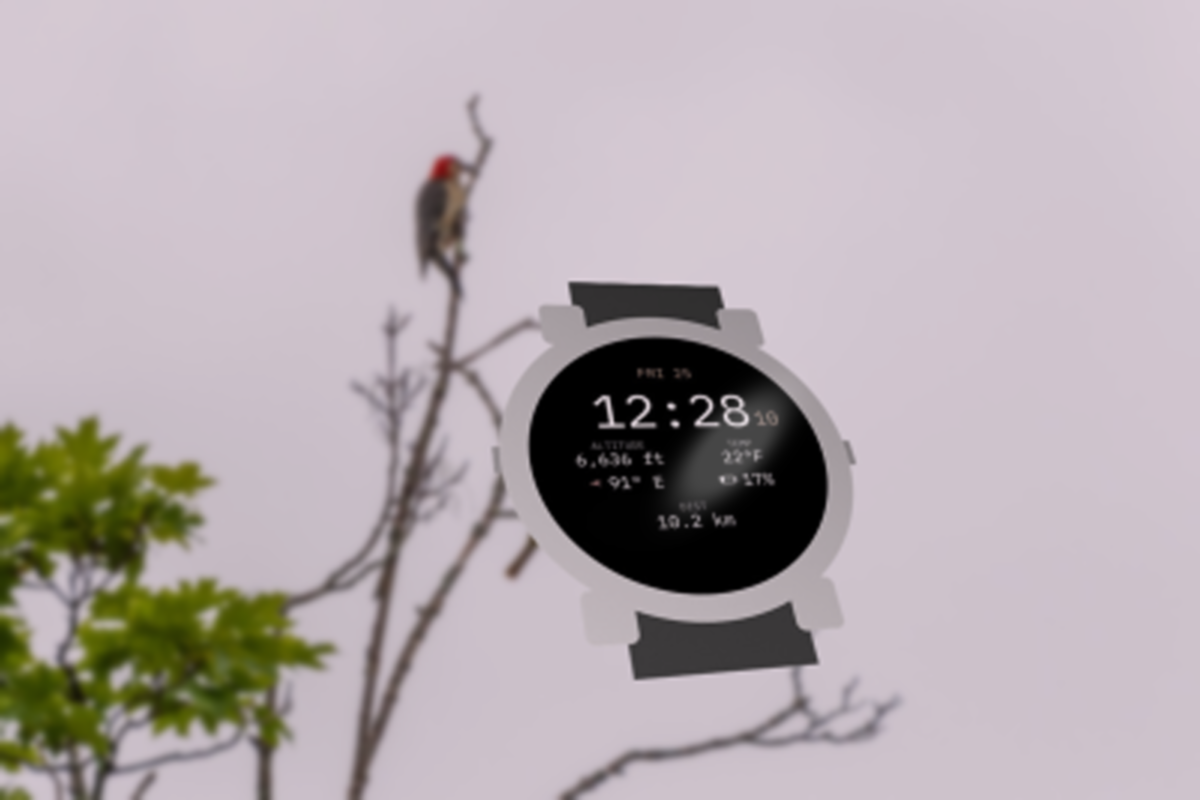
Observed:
{"hour": 12, "minute": 28}
